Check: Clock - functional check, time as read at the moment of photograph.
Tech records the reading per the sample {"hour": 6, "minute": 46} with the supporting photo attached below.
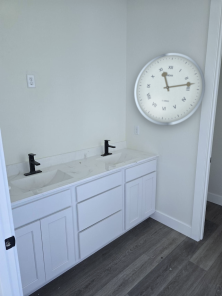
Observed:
{"hour": 11, "minute": 13}
